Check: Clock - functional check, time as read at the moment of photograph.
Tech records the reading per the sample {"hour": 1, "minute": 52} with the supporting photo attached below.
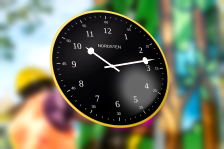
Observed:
{"hour": 10, "minute": 13}
